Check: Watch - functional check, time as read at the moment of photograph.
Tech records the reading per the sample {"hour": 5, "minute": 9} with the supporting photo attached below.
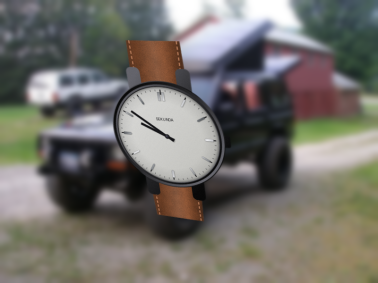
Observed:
{"hour": 9, "minute": 51}
